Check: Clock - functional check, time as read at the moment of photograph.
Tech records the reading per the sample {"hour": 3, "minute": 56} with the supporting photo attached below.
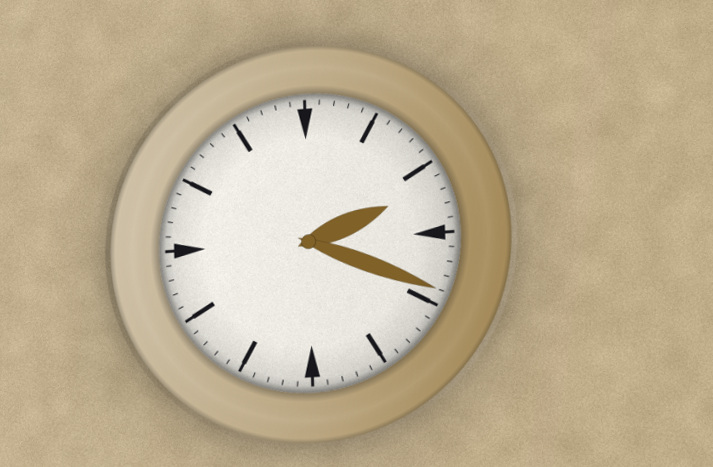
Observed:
{"hour": 2, "minute": 19}
